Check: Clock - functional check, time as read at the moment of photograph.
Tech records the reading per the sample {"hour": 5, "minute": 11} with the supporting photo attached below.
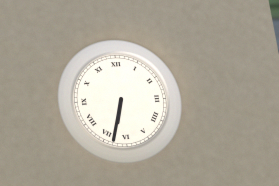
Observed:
{"hour": 6, "minute": 33}
